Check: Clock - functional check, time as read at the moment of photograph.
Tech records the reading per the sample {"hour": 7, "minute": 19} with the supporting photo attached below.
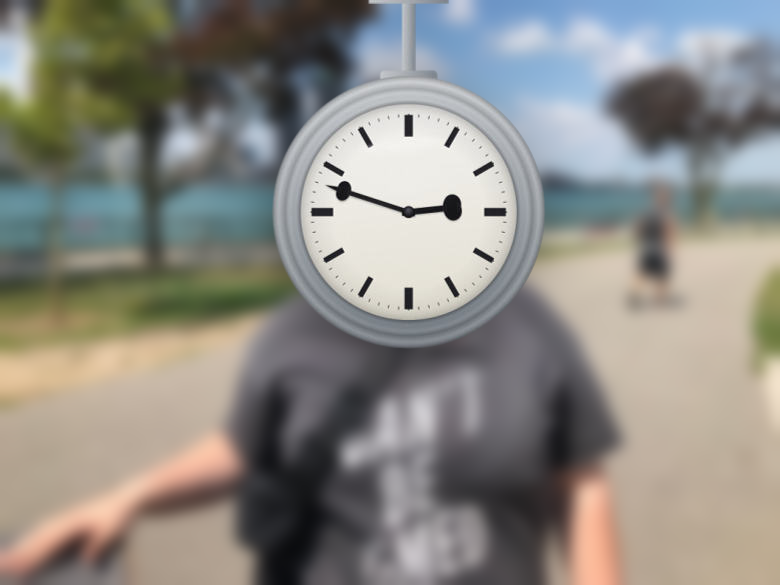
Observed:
{"hour": 2, "minute": 48}
